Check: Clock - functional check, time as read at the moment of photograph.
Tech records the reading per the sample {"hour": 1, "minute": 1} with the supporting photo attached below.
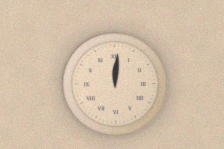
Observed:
{"hour": 12, "minute": 1}
